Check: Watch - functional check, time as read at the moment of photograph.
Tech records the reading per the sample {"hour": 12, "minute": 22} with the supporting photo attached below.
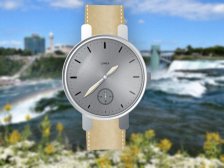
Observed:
{"hour": 1, "minute": 38}
